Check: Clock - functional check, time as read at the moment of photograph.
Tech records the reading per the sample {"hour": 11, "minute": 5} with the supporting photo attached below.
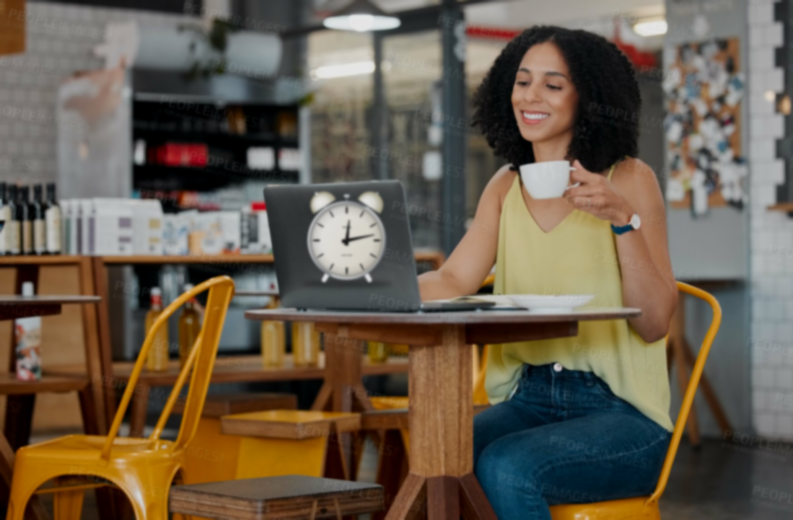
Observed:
{"hour": 12, "minute": 13}
